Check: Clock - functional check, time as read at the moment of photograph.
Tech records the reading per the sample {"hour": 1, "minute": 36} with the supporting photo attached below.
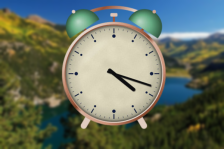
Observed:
{"hour": 4, "minute": 18}
